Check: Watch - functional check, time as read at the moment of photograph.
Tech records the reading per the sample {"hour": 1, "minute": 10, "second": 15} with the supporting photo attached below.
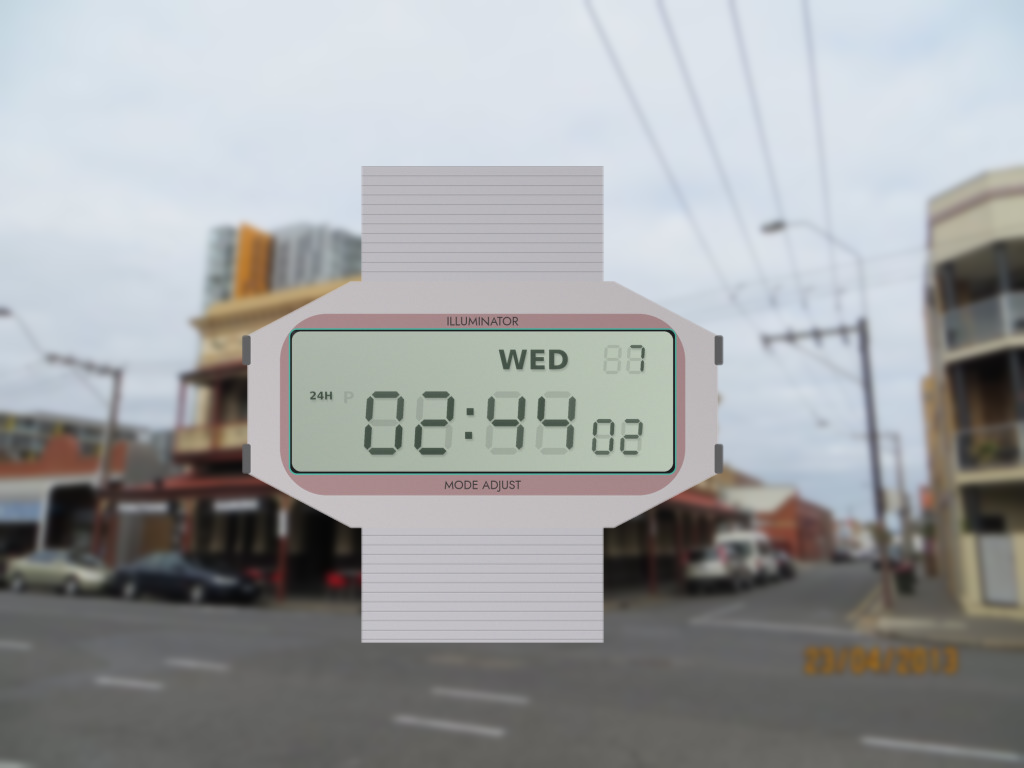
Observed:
{"hour": 2, "minute": 44, "second": 2}
